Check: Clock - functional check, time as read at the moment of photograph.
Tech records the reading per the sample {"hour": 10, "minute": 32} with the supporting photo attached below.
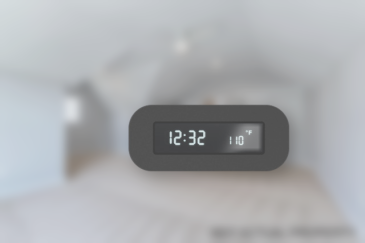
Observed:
{"hour": 12, "minute": 32}
